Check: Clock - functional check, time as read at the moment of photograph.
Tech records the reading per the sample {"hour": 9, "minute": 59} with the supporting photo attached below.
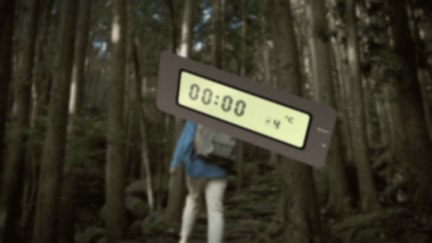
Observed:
{"hour": 0, "minute": 0}
